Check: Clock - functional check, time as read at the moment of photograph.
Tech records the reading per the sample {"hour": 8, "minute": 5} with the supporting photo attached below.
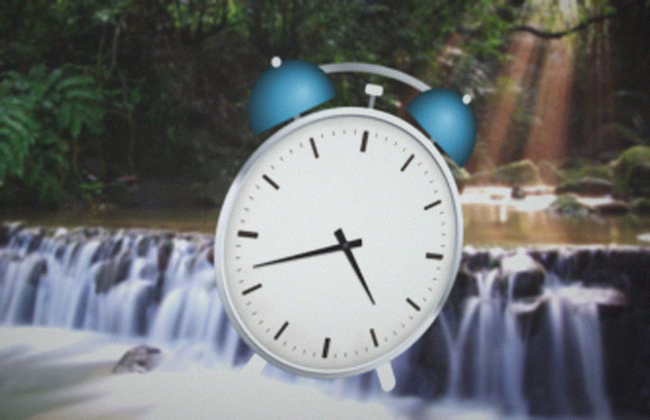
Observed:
{"hour": 4, "minute": 42}
